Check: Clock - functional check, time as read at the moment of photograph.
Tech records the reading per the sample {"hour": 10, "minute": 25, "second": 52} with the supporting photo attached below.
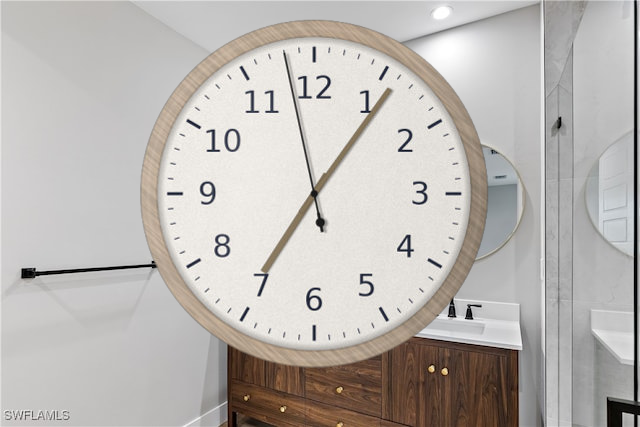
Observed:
{"hour": 7, "minute": 5, "second": 58}
